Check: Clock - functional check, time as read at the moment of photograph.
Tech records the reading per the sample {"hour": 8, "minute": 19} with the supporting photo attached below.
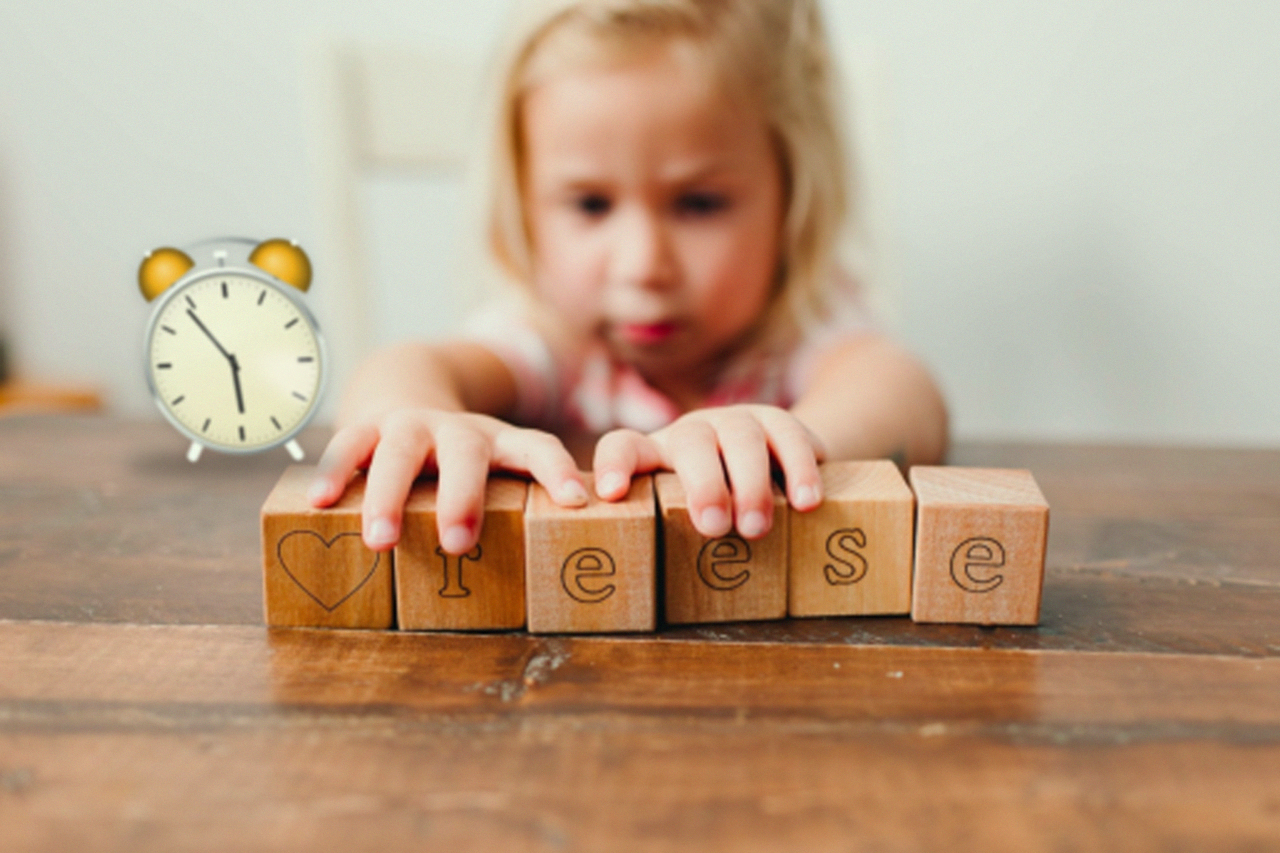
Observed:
{"hour": 5, "minute": 54}
